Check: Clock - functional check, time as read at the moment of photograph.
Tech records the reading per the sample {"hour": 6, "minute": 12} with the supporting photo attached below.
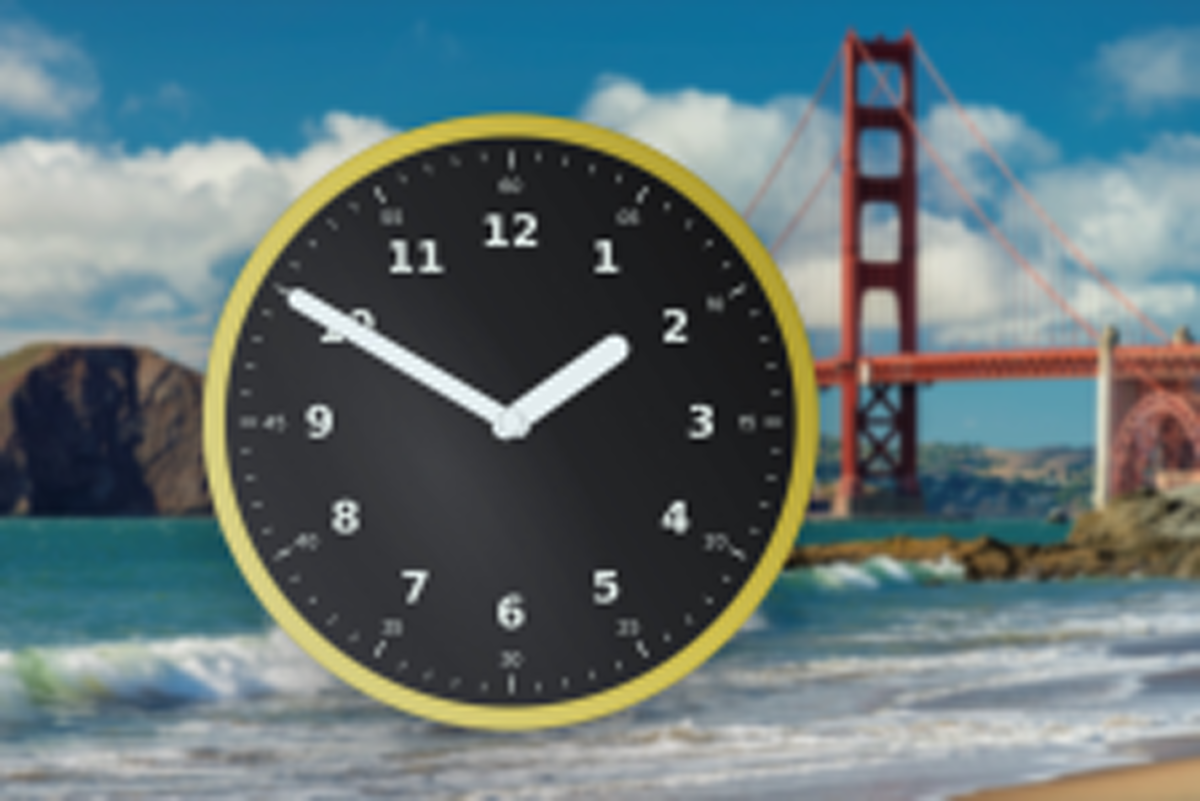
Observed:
{"hour": 1, "minute": 50}
